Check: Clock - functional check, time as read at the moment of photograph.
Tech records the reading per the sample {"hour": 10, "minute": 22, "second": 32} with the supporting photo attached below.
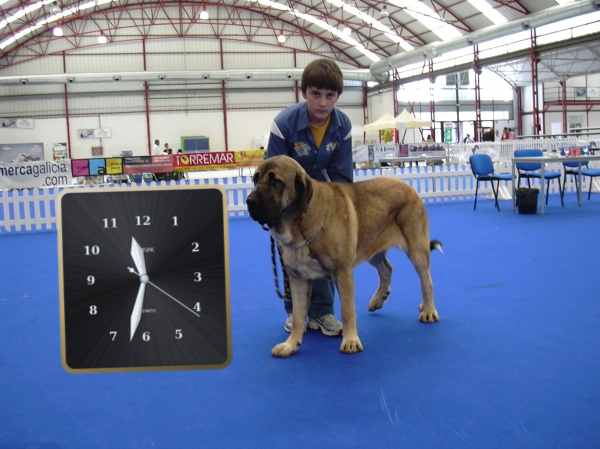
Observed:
{"hour": 11, "minute": 32, "second": 21}
